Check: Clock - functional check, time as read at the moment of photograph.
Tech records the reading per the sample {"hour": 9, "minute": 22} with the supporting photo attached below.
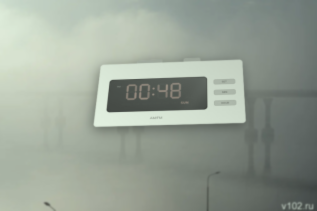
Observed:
{"hour": 0, "minute": 48}
